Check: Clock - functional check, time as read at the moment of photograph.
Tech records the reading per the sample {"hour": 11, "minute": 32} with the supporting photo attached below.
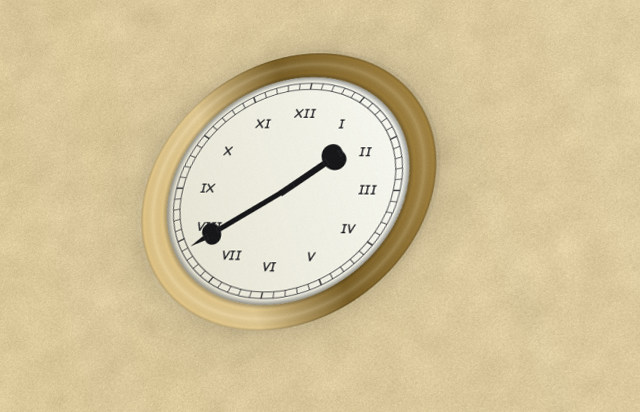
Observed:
{"hour": 1, "minute": 39}
